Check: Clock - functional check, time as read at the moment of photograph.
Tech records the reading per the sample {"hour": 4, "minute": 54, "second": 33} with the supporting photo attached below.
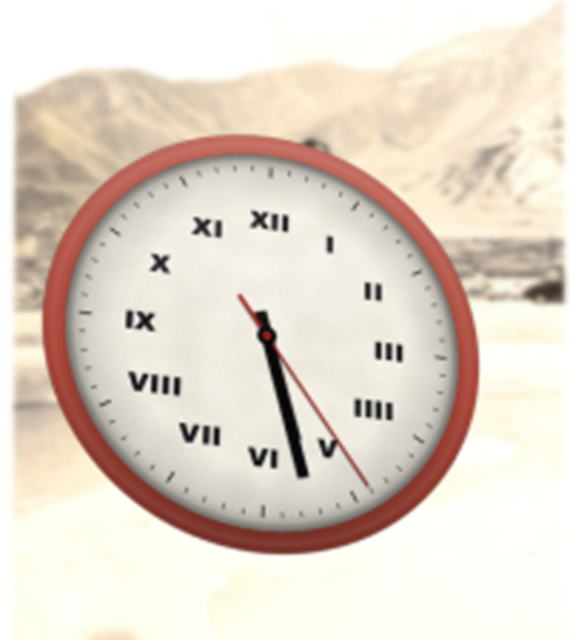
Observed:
{"hour": 5, "minute": 27, "second": 24}
